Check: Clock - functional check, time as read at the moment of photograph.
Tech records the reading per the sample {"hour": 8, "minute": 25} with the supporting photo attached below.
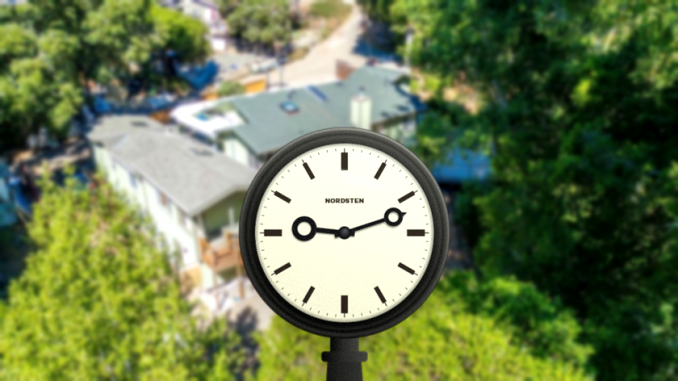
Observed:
{"hour": 9, "minute": 12}
